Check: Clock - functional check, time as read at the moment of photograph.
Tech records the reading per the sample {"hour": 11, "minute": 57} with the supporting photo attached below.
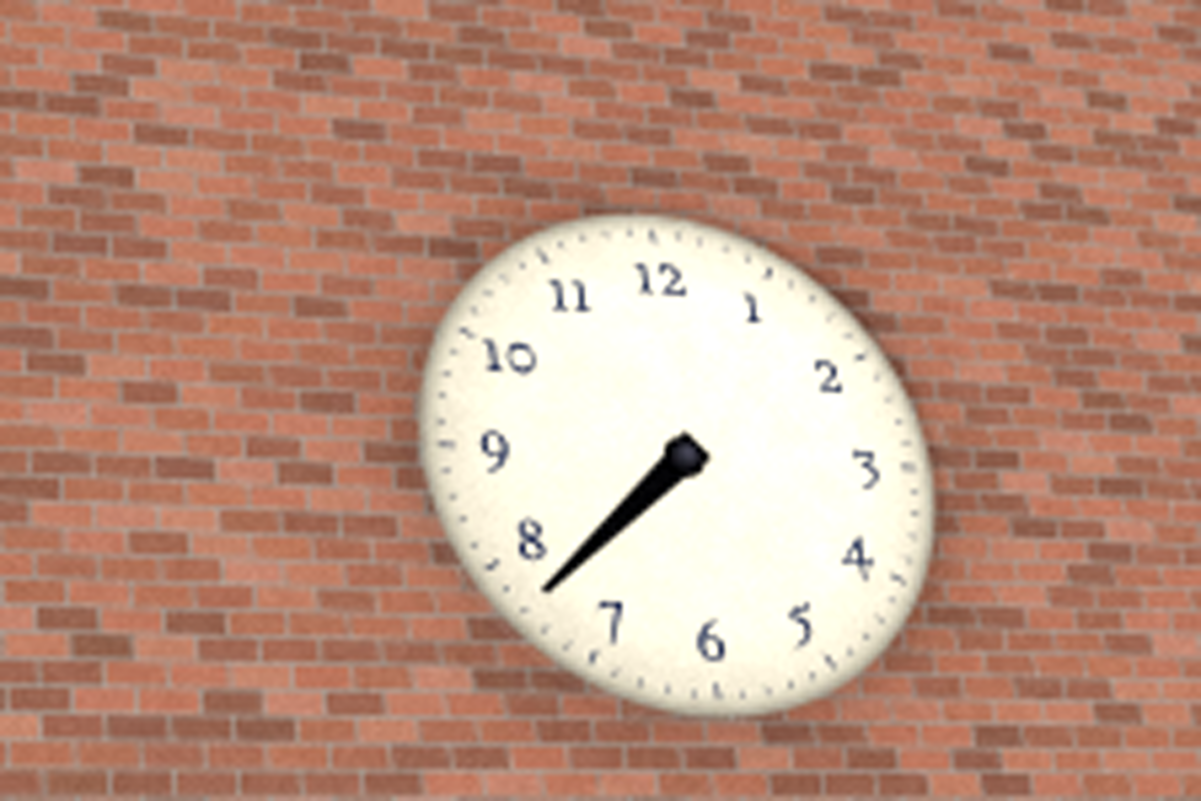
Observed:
{"hour": 7, "minute": 38}
